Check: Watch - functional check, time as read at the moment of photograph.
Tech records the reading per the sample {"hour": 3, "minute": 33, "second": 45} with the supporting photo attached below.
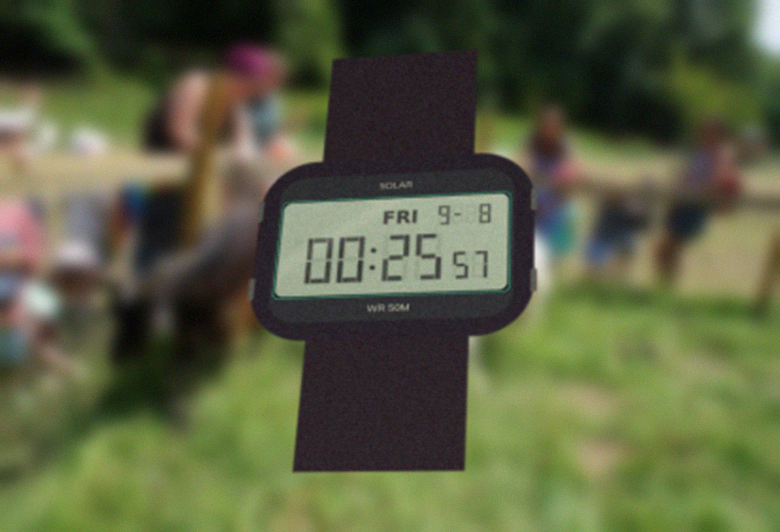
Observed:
{"hour": 0, "minute": 25, "second": 57}
